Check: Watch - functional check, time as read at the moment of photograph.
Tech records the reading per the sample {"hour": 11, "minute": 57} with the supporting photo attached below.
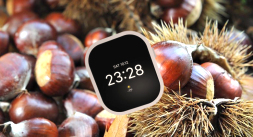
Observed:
{"hour": 23, "minute": 28}
